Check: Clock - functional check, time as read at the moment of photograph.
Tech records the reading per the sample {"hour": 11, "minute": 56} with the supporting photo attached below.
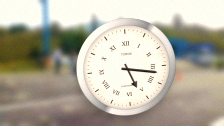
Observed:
{"hour": 5, "minute": 17}
